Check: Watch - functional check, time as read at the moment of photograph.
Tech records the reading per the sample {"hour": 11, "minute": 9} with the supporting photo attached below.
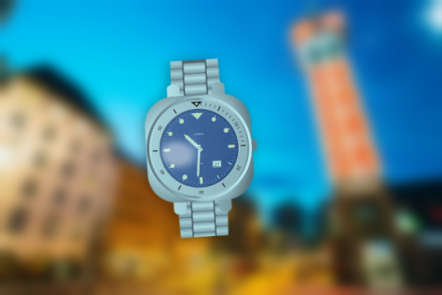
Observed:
{"hour": 10, "minute": 31}
